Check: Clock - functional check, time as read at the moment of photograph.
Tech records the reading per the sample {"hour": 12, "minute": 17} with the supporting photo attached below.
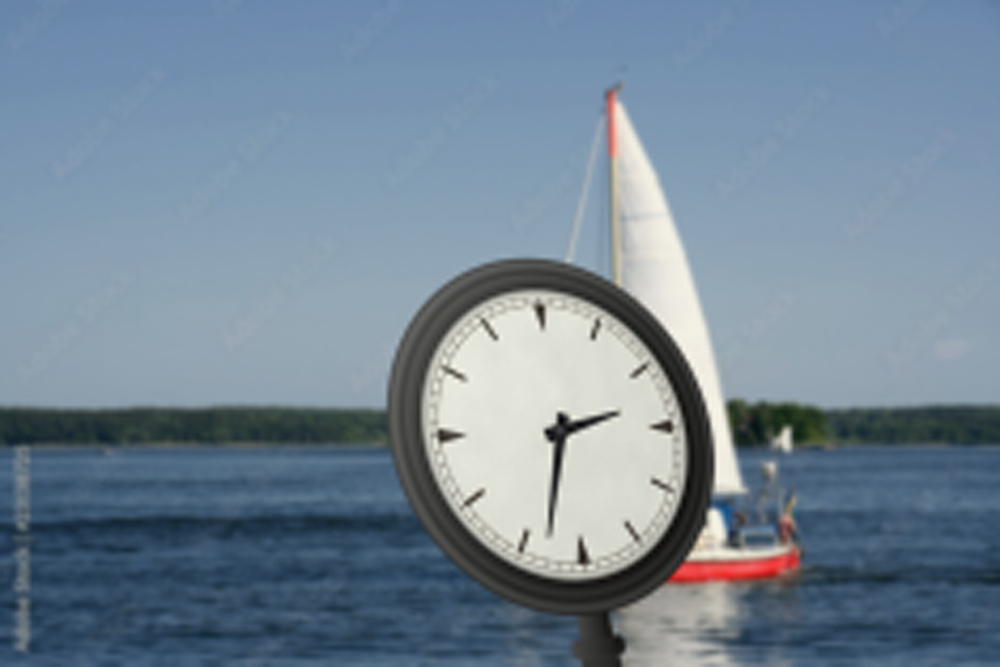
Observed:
{"hour": 2, "minute": 33}
